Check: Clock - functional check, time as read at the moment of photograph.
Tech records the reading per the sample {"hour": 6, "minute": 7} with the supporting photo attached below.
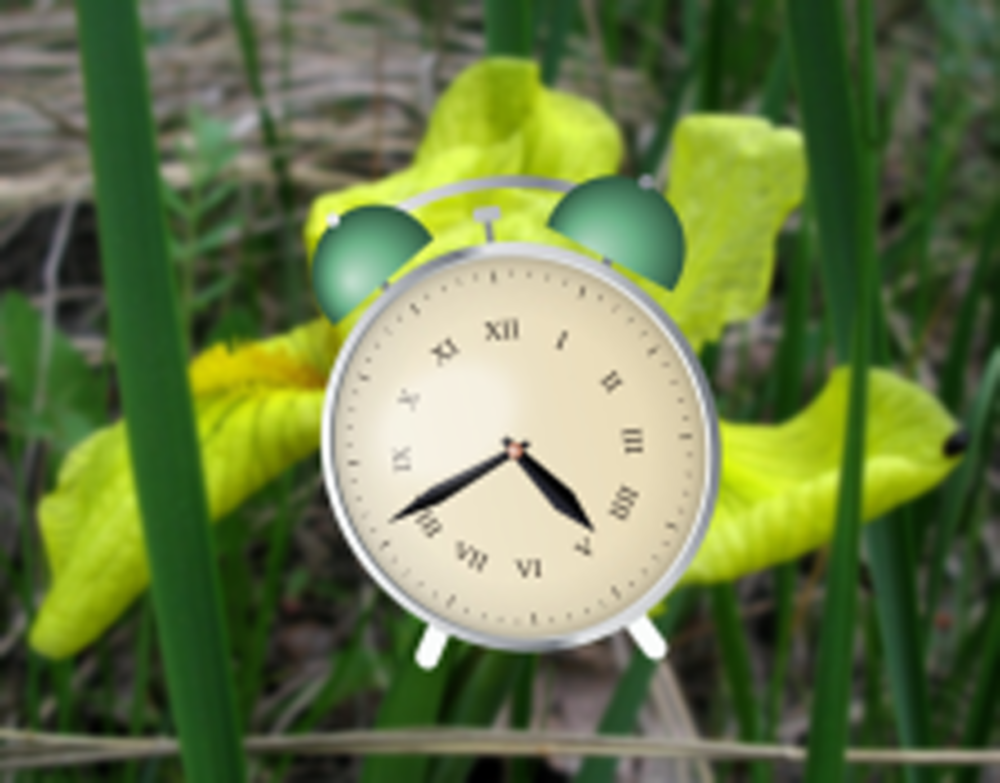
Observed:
{"hour": 4, "minute": 41}
